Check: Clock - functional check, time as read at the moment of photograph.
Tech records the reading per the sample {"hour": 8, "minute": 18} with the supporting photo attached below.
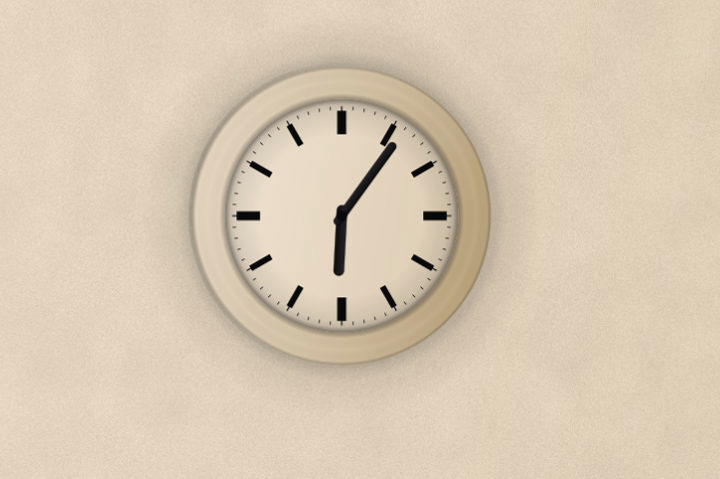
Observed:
{"hour": 6, "minute": 6}
